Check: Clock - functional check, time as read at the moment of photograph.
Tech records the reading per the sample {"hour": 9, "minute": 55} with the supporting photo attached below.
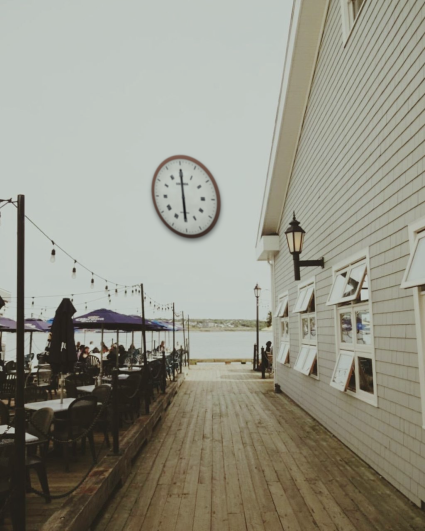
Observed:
{"hour": 6, "minute": 0}
